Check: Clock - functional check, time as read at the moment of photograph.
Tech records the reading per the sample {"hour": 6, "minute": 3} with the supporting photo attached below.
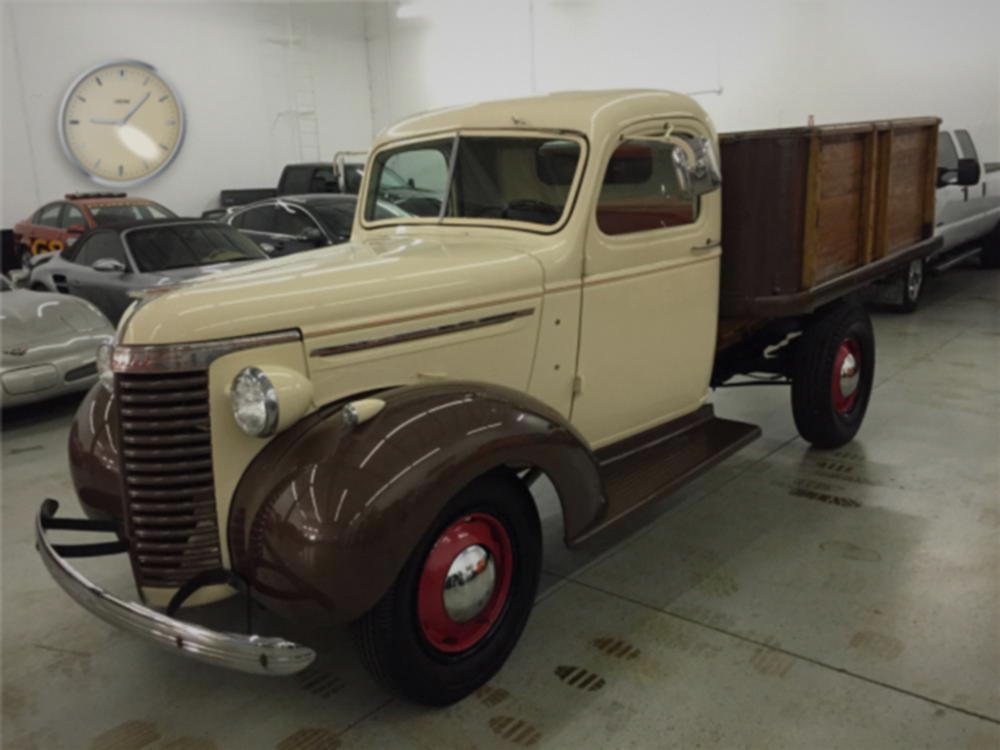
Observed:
{"hour": 9, "minute": 7}
